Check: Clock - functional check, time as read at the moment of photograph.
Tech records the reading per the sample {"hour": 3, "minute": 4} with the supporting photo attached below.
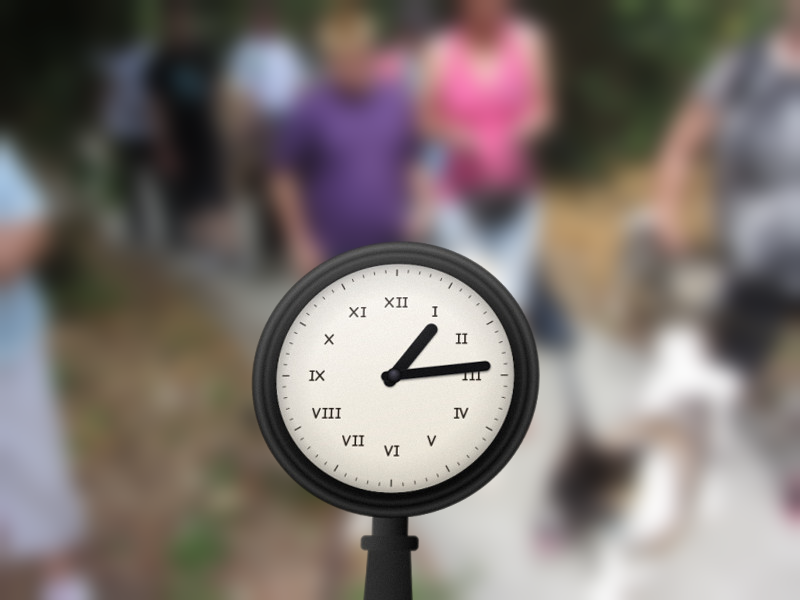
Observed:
{"hour": 1, "minute": 14}
